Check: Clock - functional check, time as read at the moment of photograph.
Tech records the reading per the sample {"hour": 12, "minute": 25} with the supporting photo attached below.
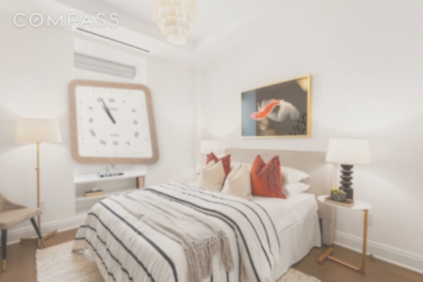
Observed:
{"hour": 10, "minute": 56}
